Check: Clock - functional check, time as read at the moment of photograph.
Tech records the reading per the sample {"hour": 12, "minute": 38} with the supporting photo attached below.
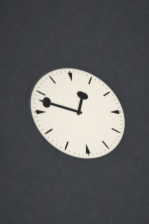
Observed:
{"hour": 12, "minute": 48}
